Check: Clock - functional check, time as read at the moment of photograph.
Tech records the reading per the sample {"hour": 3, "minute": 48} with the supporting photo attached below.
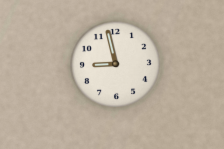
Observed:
{"hour": 8, "minute": 58}
